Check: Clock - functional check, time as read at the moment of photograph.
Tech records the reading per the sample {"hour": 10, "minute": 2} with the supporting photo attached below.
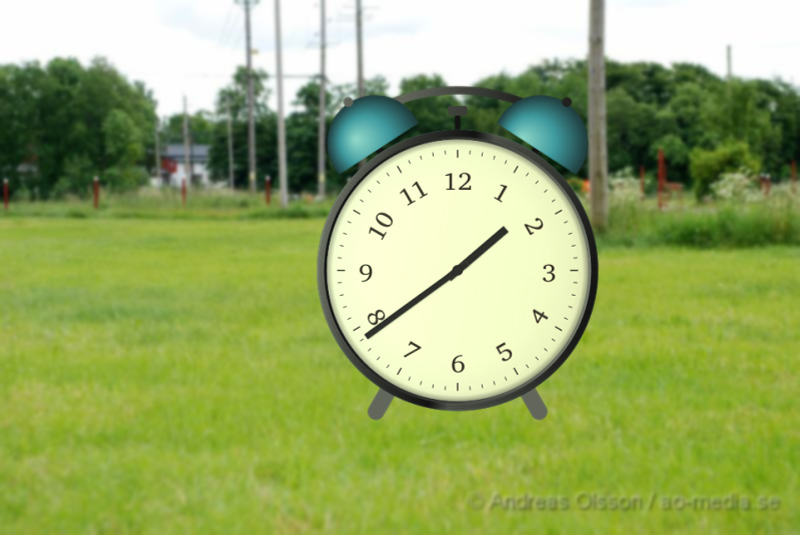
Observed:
{"hour": 1, "minute": 39}
